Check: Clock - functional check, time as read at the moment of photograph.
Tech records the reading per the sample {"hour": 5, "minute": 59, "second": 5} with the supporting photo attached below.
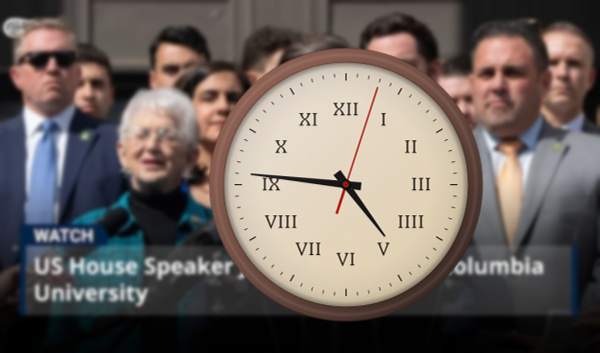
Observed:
{"hour": 4, "minute": 46, "second": 3}
